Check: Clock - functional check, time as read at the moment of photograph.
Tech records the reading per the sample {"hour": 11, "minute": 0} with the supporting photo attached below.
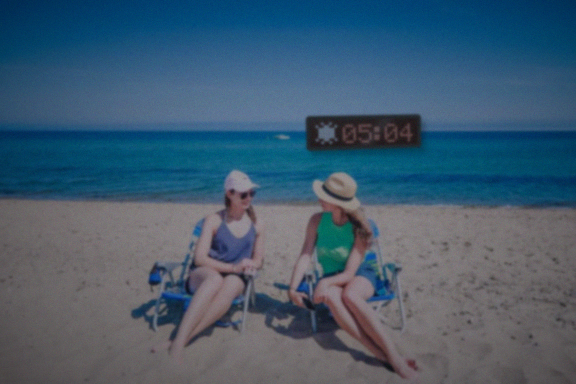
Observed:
{"hour": 5, "minute": 4}
